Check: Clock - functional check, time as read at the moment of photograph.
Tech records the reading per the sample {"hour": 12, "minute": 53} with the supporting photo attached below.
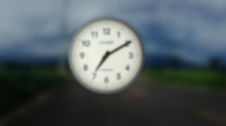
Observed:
{"hour": 7, "minute": 10}
